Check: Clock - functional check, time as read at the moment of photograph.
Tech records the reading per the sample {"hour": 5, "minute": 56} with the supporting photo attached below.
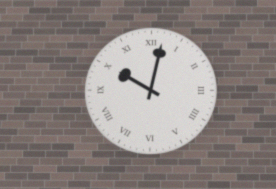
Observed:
{"hour": 10, "minute": 2}
